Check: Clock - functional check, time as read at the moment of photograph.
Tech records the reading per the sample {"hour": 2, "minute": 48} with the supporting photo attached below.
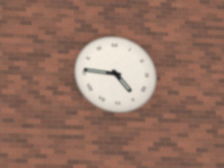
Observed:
{"hour": 4, "minute": 46}
